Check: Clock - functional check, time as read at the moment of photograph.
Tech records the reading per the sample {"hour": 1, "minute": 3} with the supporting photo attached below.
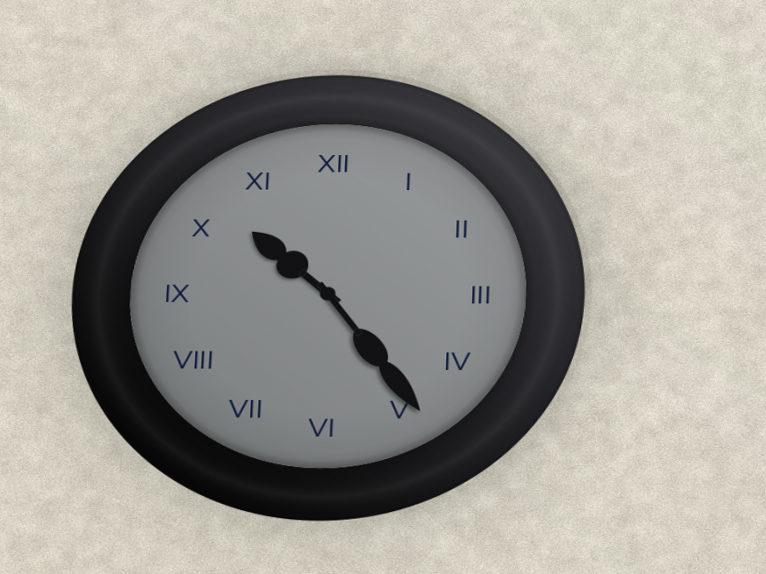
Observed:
{"hour": 10, "minute": 24}
